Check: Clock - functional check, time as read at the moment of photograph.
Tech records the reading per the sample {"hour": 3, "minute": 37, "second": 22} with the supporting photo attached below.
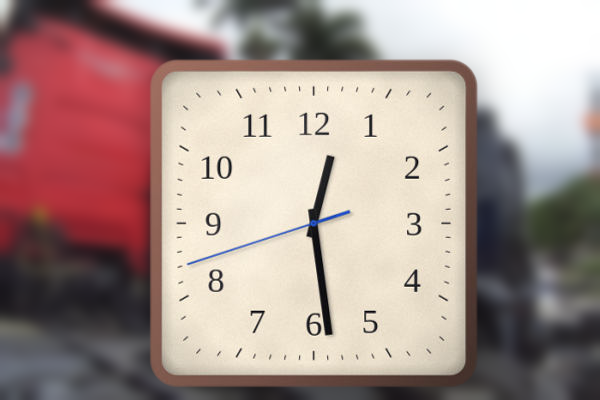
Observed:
{"hour": 12, "minute": 28, "second": 42}
